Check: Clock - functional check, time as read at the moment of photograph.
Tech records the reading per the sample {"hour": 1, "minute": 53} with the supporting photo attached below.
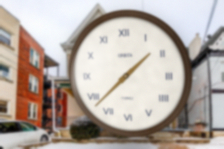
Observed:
{"hour": 1, "minute": 38}
